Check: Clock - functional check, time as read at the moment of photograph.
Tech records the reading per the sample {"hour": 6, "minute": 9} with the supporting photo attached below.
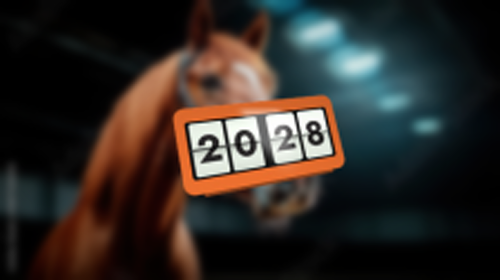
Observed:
{"hour": 20, "minute": 28}
